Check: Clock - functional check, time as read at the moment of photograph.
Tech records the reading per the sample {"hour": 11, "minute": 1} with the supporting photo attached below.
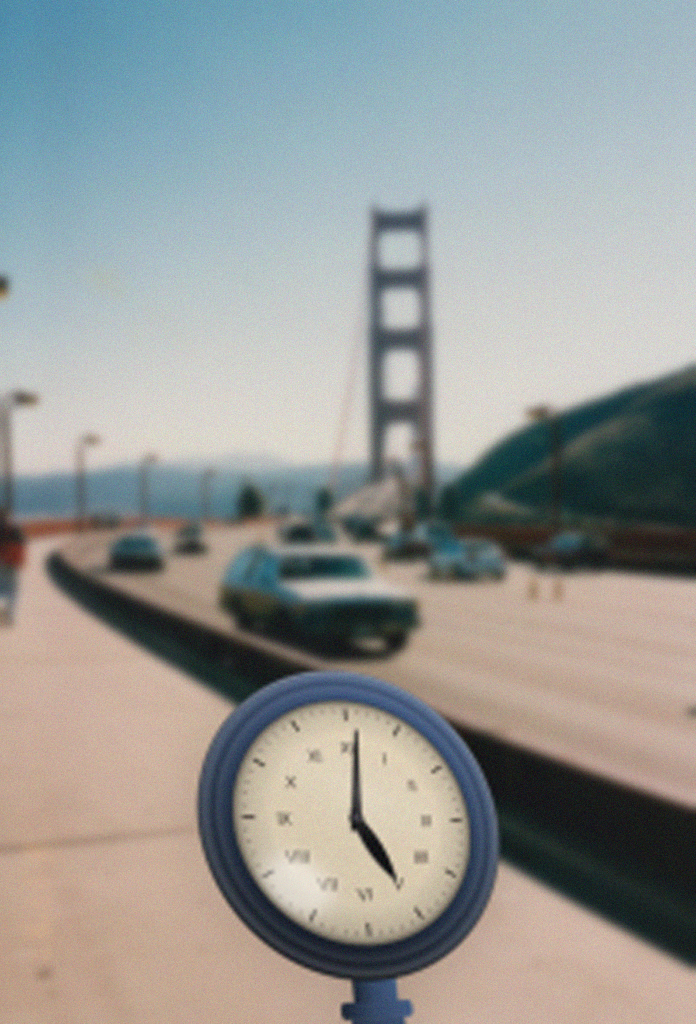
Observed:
{"hour": 5, "minute": 1}
